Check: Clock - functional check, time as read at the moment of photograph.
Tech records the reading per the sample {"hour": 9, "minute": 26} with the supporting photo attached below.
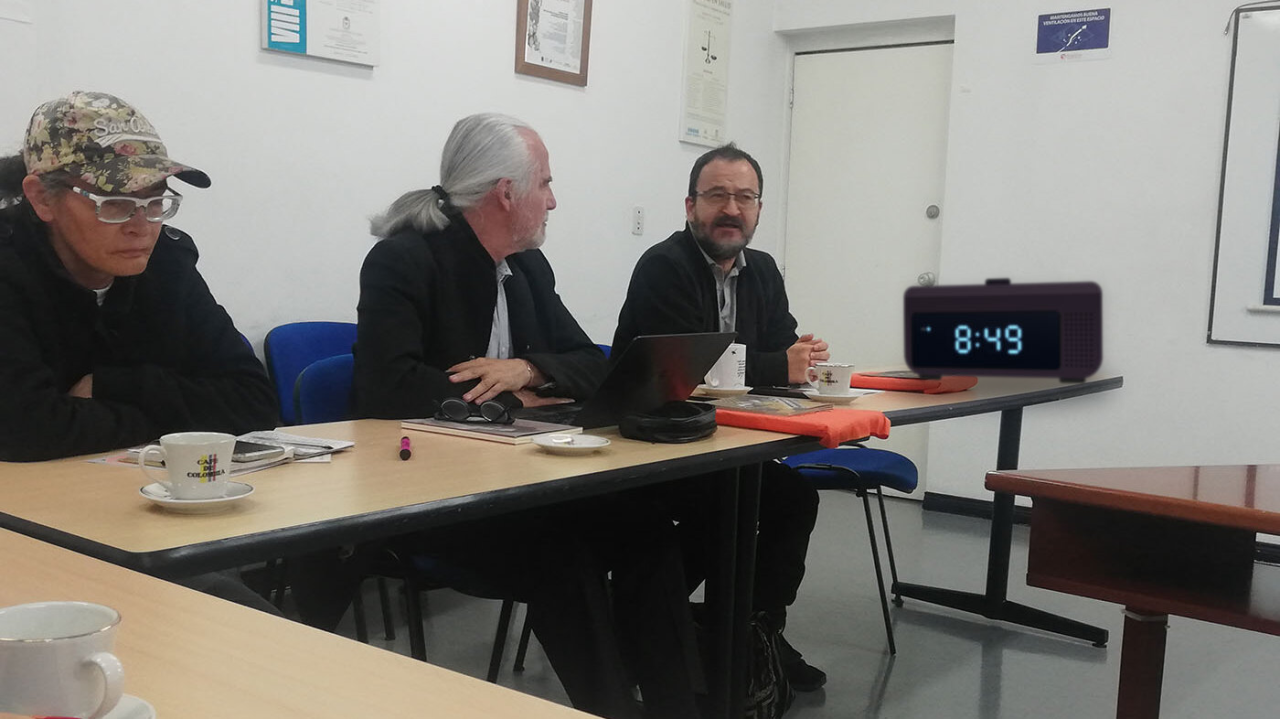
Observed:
{"hour": 8, "minute": 49}
